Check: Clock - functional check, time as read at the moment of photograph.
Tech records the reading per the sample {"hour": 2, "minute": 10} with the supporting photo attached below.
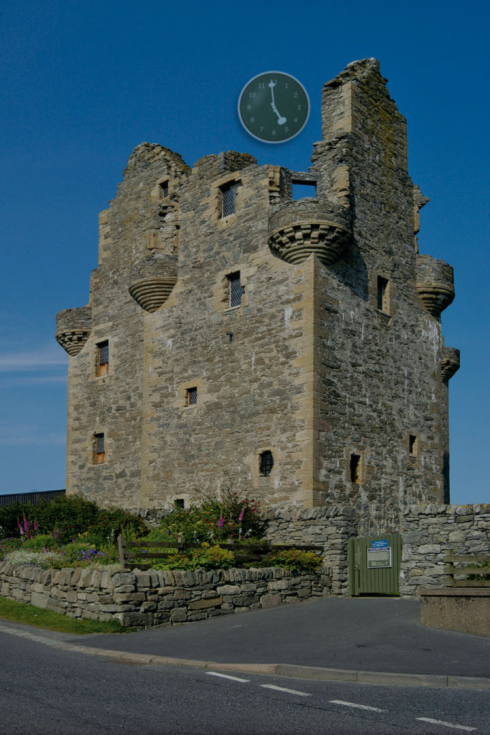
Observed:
{"hour": 4, "minute": 59}
